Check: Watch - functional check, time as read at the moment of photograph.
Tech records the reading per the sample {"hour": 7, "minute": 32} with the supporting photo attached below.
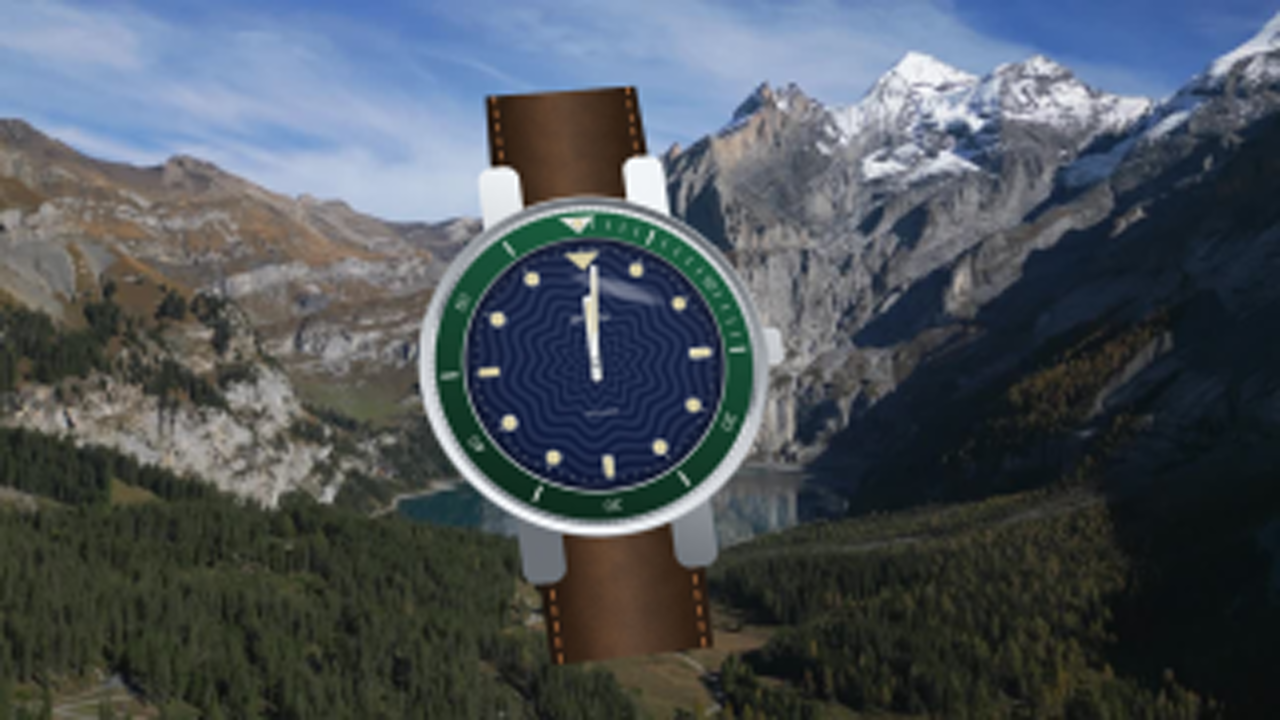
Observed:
{"hour": 12, "minute": 1}
